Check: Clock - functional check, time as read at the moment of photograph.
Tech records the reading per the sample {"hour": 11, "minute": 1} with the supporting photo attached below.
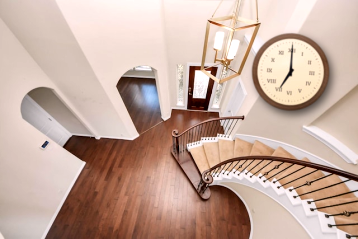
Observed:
{"hour": 7, "minute": 0}
